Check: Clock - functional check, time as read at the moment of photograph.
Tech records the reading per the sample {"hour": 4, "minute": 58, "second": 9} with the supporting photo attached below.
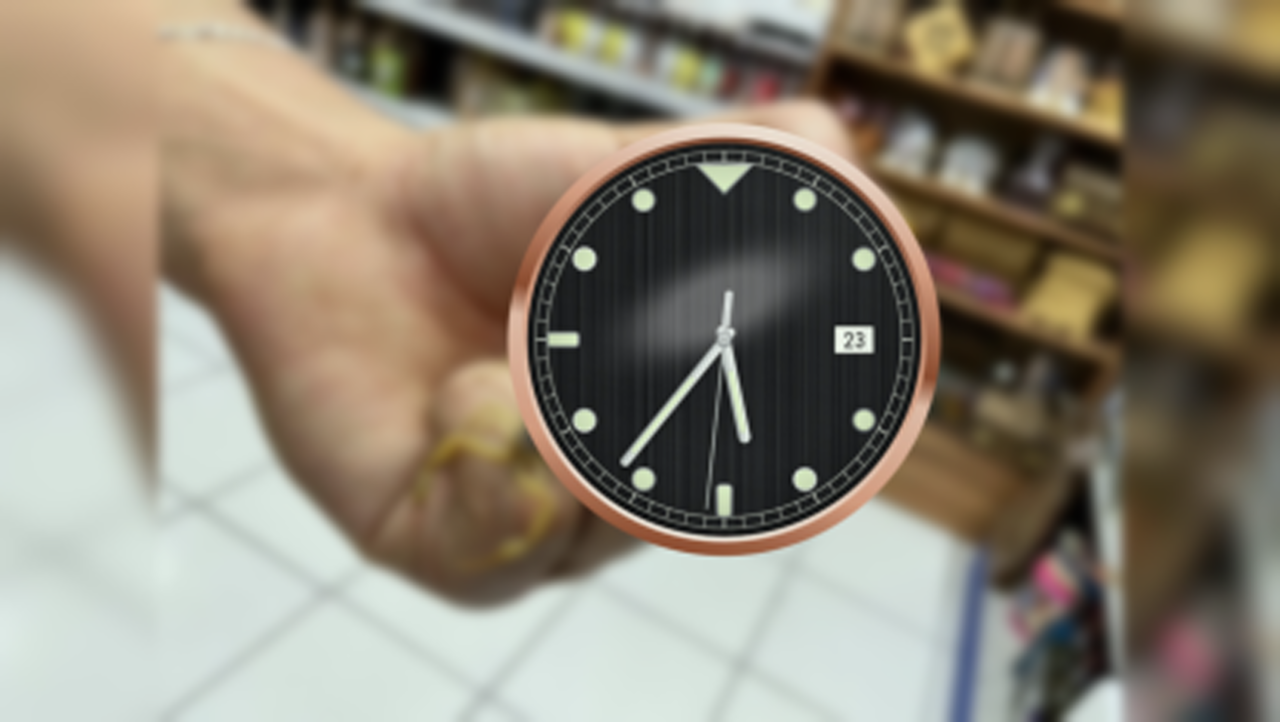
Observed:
{"hour": 5, "minute": 36, "second": 31}
